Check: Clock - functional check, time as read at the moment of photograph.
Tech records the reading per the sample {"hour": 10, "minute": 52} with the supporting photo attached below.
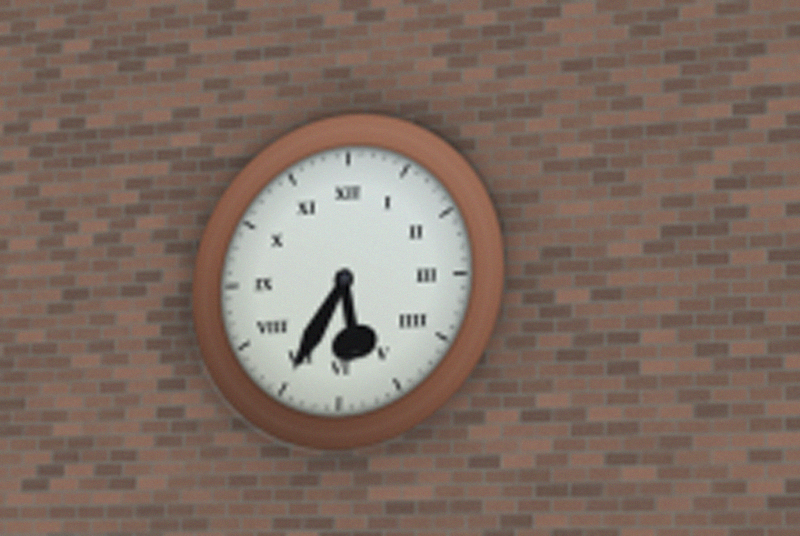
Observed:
{"hour": 5, "minute": 35}
